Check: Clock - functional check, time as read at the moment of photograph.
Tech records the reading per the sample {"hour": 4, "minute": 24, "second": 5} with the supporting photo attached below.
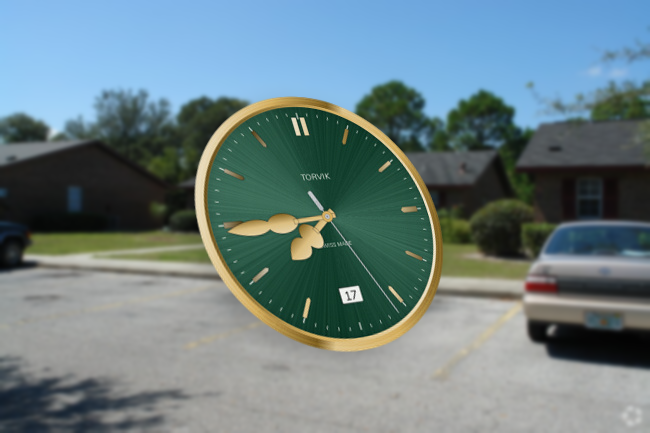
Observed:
{"hour": 7, "minute": 44, "second": 26}
